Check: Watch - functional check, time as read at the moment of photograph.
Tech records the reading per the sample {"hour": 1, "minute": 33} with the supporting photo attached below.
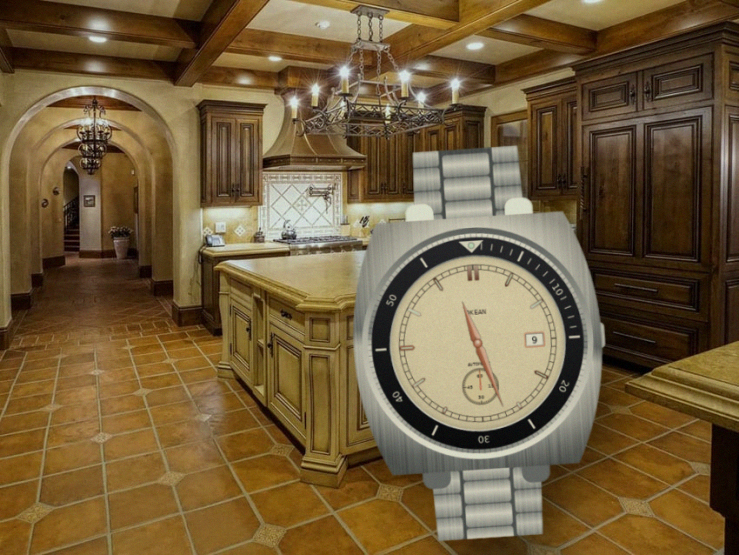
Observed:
{"hour": 11, "minute": 27}
